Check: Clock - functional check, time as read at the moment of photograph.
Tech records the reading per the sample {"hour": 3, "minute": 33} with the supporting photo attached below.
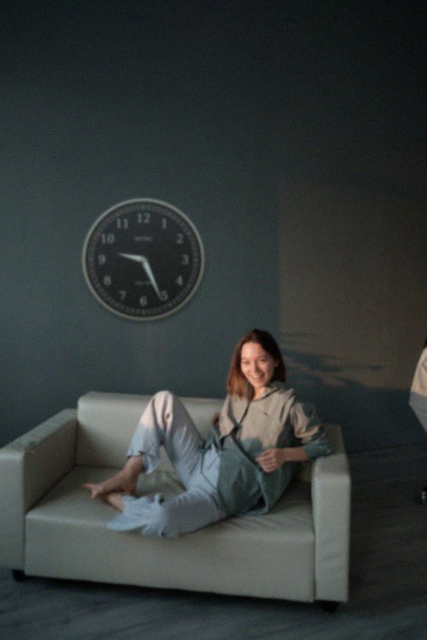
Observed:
{"hour": 9, "minute": 26}
